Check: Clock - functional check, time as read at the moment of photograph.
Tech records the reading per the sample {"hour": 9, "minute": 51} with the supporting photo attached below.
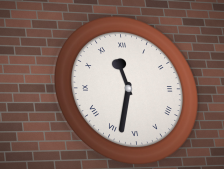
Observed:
{"hour": 11, "minute": 33}
